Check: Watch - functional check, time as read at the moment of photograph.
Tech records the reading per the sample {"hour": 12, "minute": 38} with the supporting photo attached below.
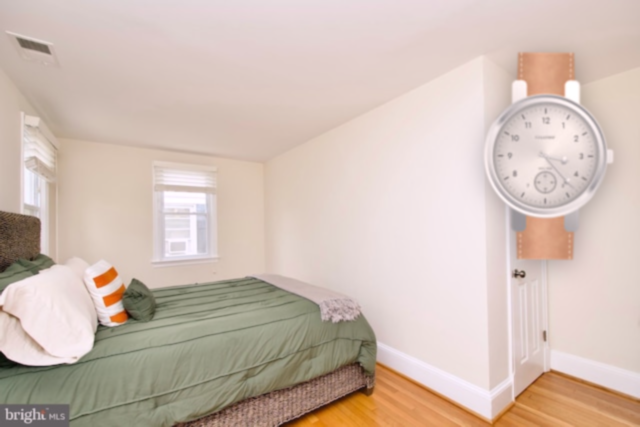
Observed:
{"hour": 3, "minute": 23}
